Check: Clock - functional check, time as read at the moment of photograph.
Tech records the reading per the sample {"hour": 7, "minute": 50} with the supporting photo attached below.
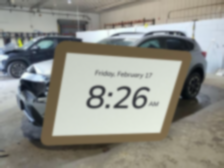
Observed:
{"hour": 8, "minute": 26}
